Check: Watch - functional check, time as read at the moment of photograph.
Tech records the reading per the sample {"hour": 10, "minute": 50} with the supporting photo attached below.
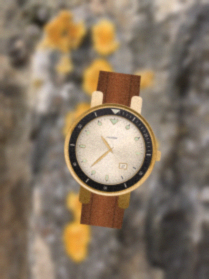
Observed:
{"hour": 10, "minute": 37}
